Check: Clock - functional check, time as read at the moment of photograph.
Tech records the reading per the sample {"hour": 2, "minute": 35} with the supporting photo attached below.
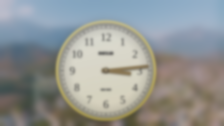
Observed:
{"hour": 3, "minute": 14}
